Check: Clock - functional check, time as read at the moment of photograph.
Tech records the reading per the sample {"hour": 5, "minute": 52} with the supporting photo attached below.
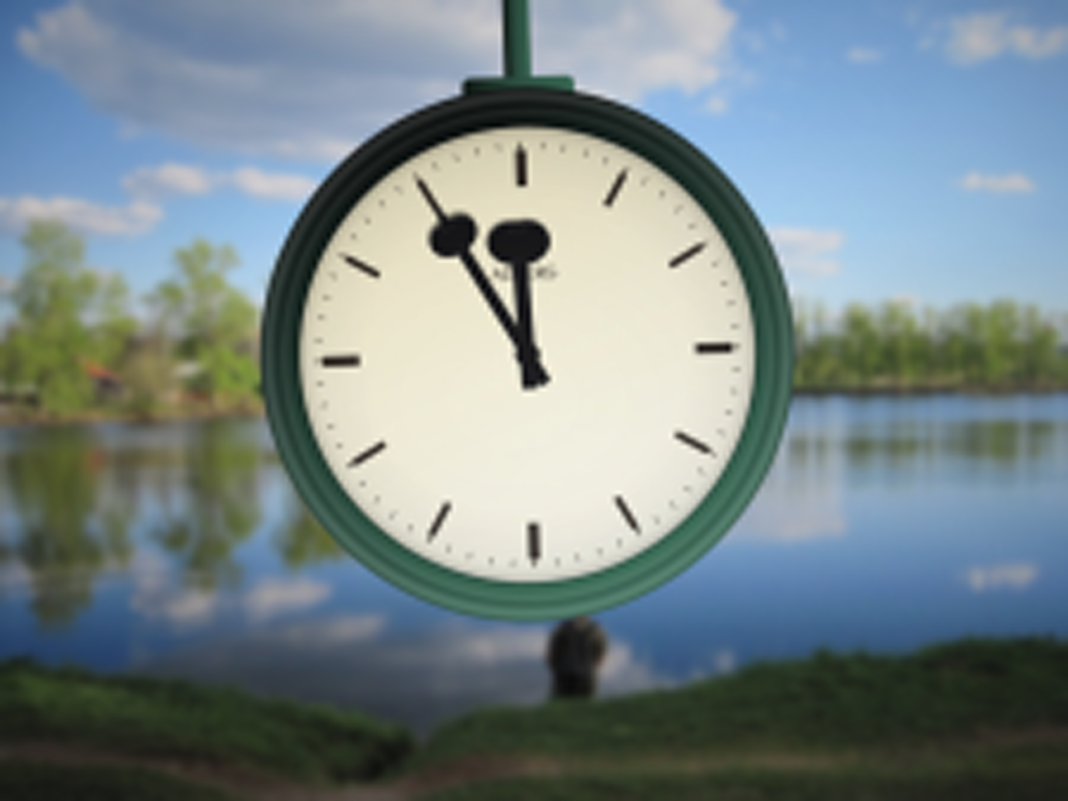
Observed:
{"hour": 11, "minute": 55}
